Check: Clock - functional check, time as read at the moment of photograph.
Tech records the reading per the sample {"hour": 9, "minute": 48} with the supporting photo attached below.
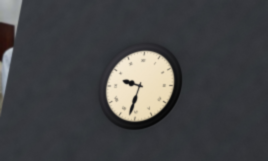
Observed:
{"hour": 9, "minute": 32}
